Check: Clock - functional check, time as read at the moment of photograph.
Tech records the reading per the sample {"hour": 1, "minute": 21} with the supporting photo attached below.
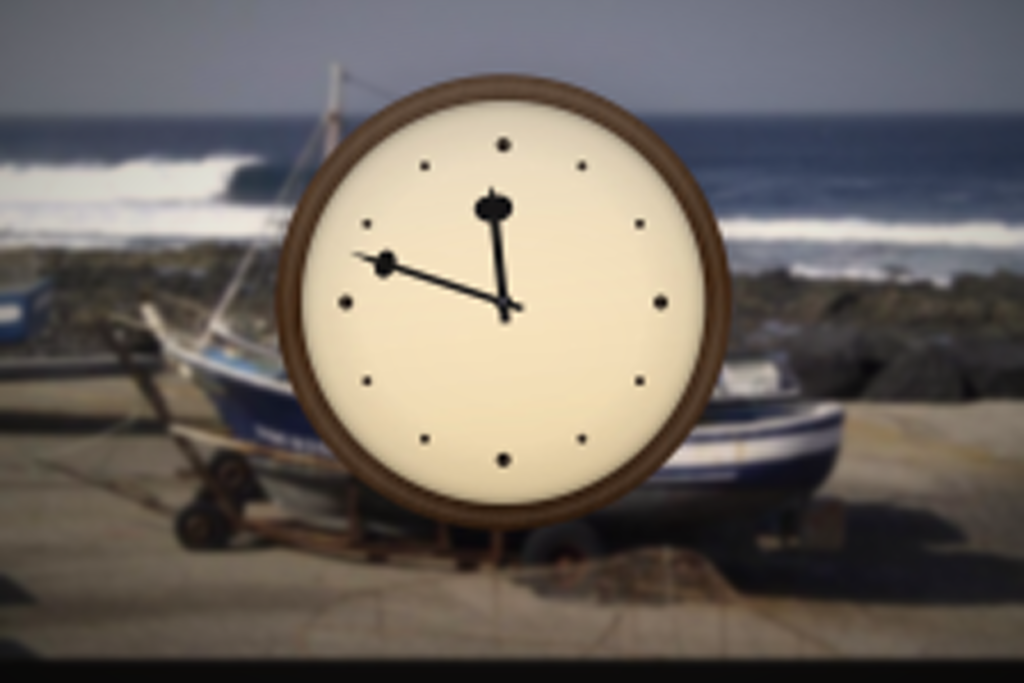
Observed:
{"hour": 11, "minute": 48}
